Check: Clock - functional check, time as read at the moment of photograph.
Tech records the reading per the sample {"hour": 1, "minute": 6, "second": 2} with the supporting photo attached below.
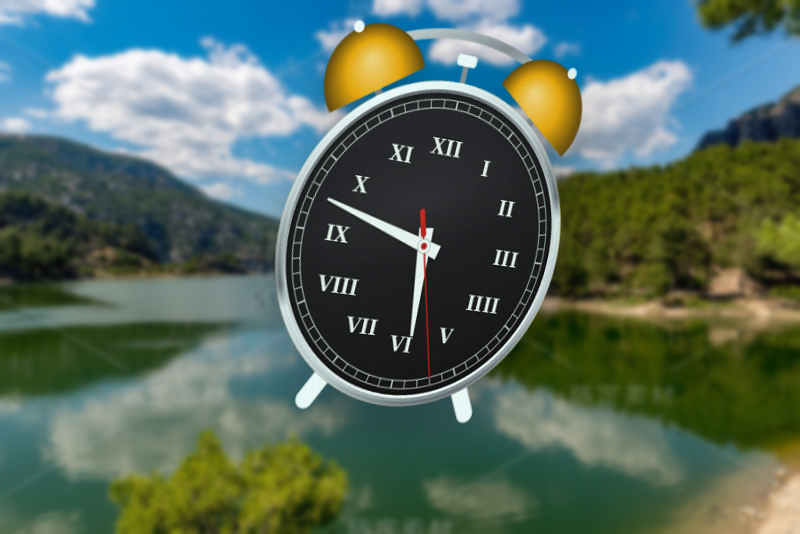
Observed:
{"hour": 5, "minute": 47, "second": 27}
